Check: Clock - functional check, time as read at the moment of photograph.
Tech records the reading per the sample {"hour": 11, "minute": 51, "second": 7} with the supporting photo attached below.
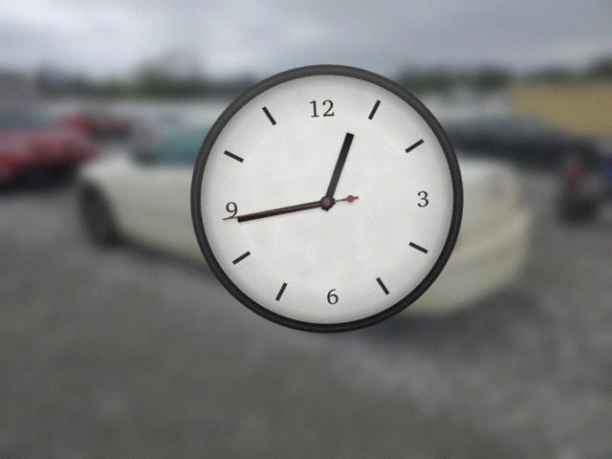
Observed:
{"hour": 12, "minute": 43, "second": 44}
